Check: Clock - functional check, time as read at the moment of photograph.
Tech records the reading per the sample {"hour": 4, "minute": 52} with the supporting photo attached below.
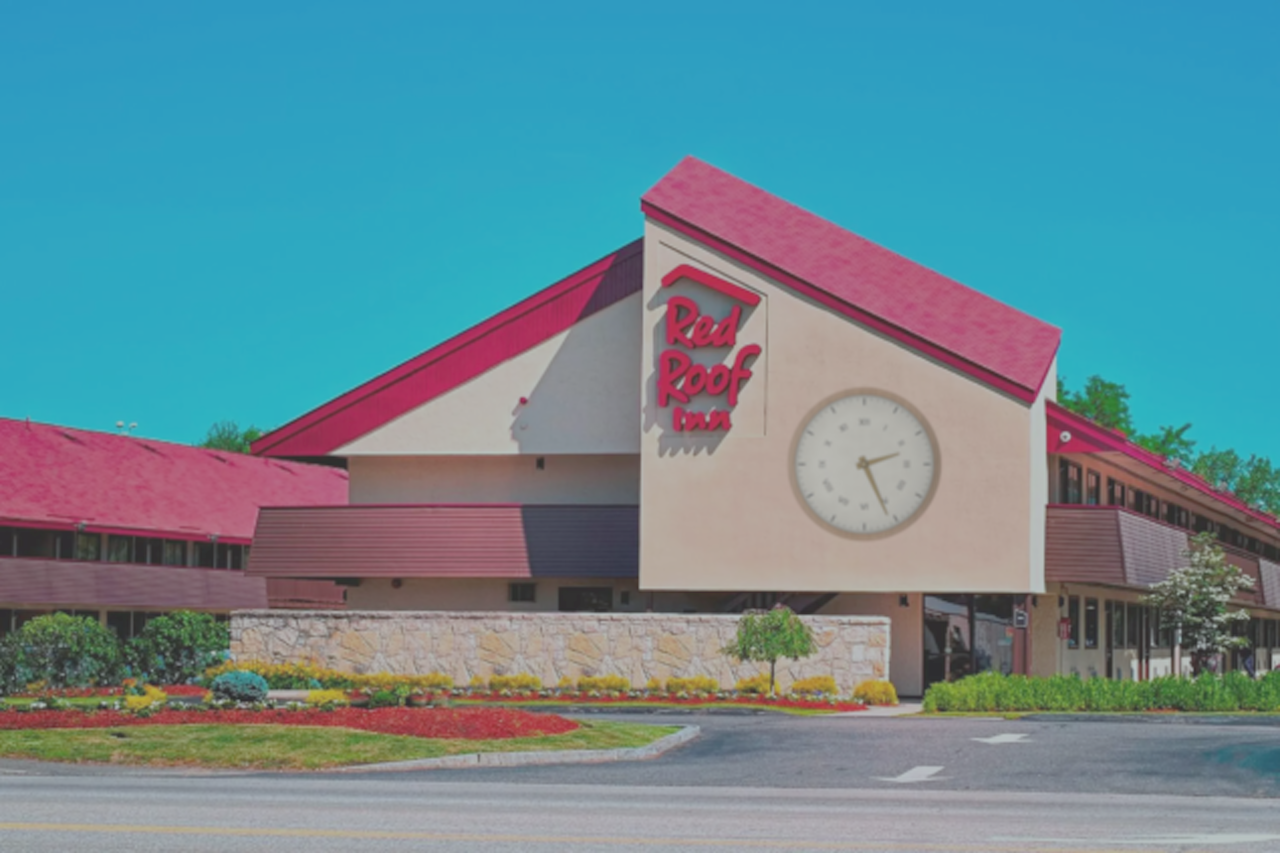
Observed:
{"hour": 2, "minute": 26}
